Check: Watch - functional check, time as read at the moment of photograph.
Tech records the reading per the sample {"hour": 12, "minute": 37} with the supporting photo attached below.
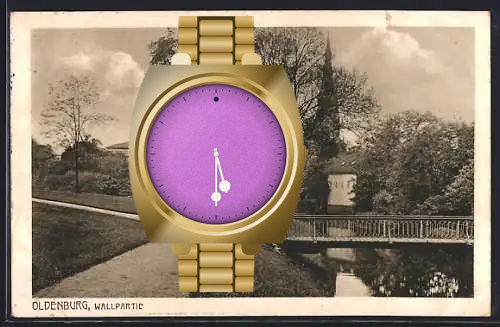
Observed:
{"hour": 5, "minute": 30}
